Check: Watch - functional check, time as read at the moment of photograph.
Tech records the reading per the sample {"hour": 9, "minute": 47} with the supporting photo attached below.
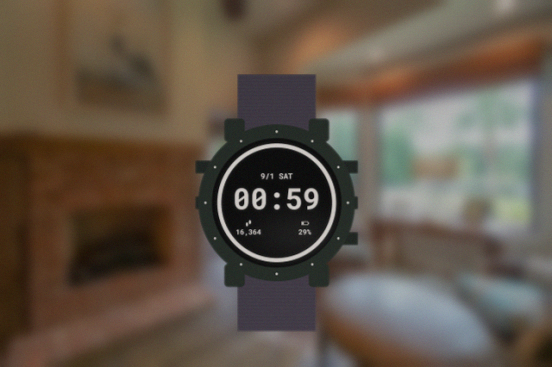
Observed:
{"hour": 0, "minute": 59}
